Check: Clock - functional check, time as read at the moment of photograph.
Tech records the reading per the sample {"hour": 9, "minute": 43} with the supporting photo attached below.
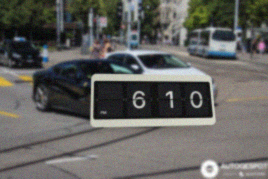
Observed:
{"hour": 6, "minute": 10}
